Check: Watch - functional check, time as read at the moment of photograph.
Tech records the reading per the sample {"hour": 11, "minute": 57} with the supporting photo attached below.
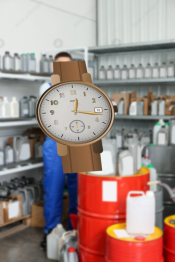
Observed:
{"hour": 12, "minute": 17}
